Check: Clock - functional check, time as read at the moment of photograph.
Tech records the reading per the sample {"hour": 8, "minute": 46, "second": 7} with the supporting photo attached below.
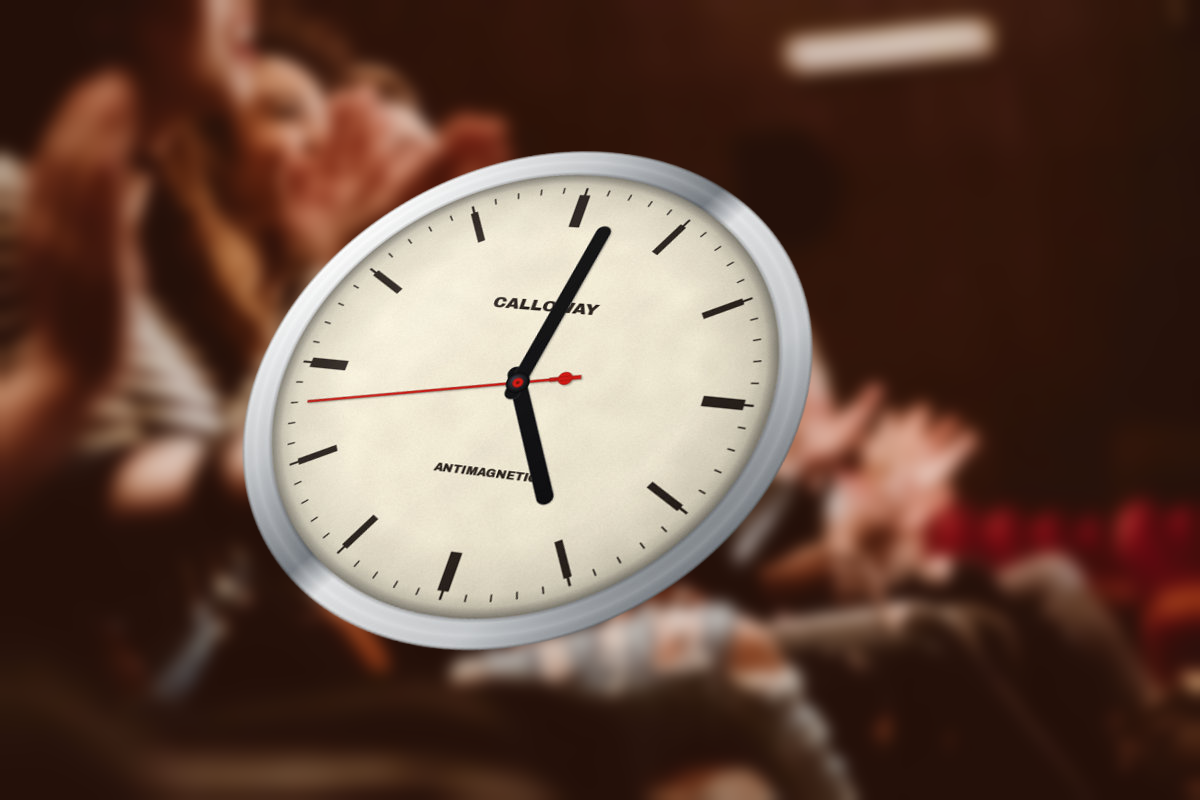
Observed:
{"hour": 5, "minute": 1, "second": 43}
